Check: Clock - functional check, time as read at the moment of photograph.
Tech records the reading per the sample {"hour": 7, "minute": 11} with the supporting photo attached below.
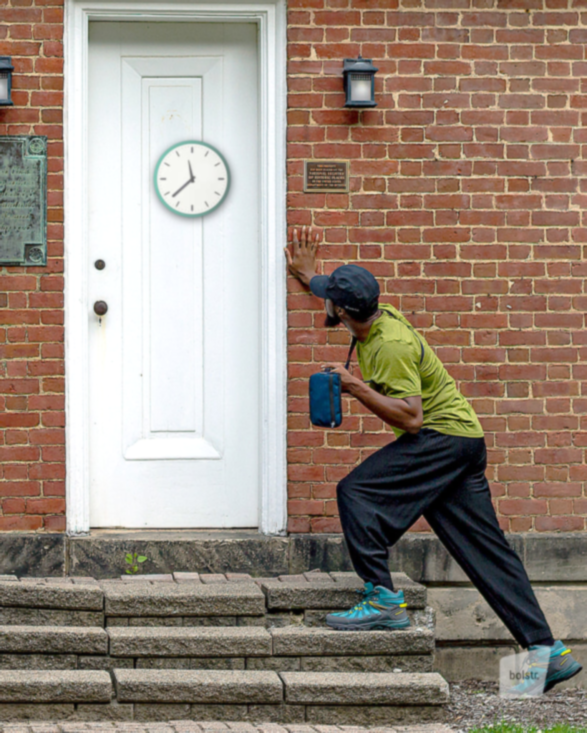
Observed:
{"hour": 11, "minute": 38}
